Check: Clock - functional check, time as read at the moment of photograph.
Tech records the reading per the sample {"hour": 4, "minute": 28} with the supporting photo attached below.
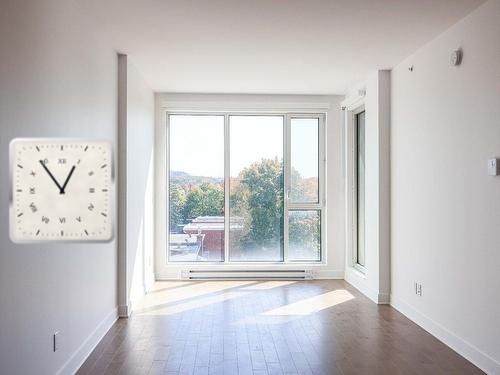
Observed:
{"hour": 12, "minute": 54}
